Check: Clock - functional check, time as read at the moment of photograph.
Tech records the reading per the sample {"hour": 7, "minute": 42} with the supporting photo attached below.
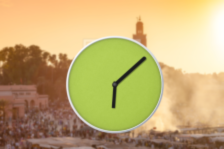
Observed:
{"hour": 6, "minute": 8}
